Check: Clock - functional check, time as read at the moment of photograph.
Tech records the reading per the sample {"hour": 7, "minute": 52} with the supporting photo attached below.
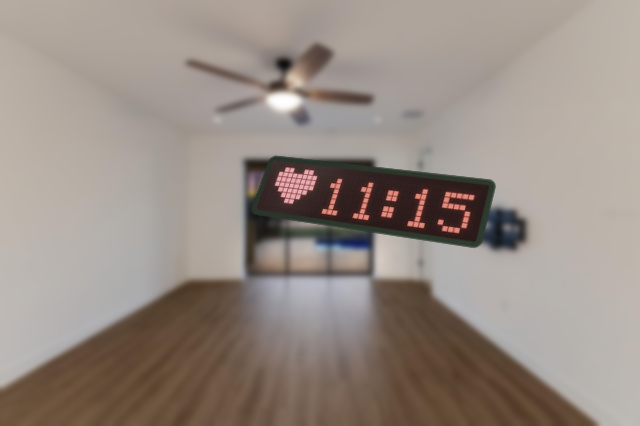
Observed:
{"hour": 11, "minute": 15}
